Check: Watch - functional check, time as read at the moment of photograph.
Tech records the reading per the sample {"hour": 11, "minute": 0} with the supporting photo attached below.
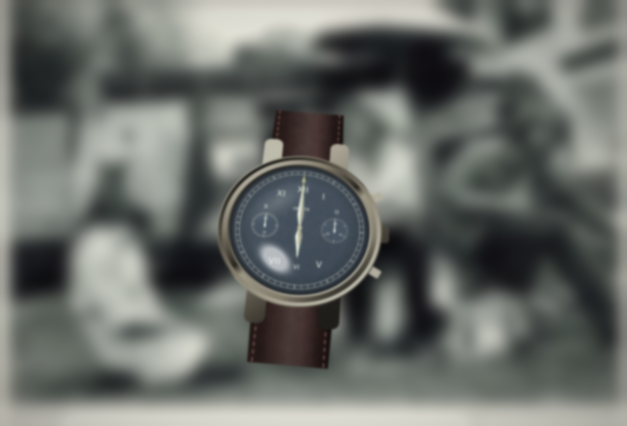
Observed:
{"hour": 6, "minute": 0}
